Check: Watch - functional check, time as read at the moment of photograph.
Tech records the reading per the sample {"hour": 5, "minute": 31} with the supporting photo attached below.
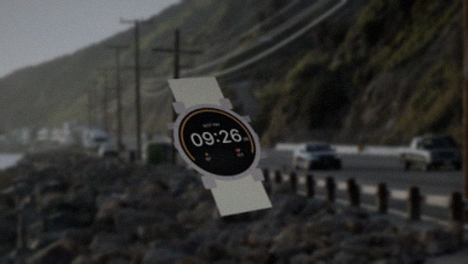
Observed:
{"hour": 9, "minute": 26}
